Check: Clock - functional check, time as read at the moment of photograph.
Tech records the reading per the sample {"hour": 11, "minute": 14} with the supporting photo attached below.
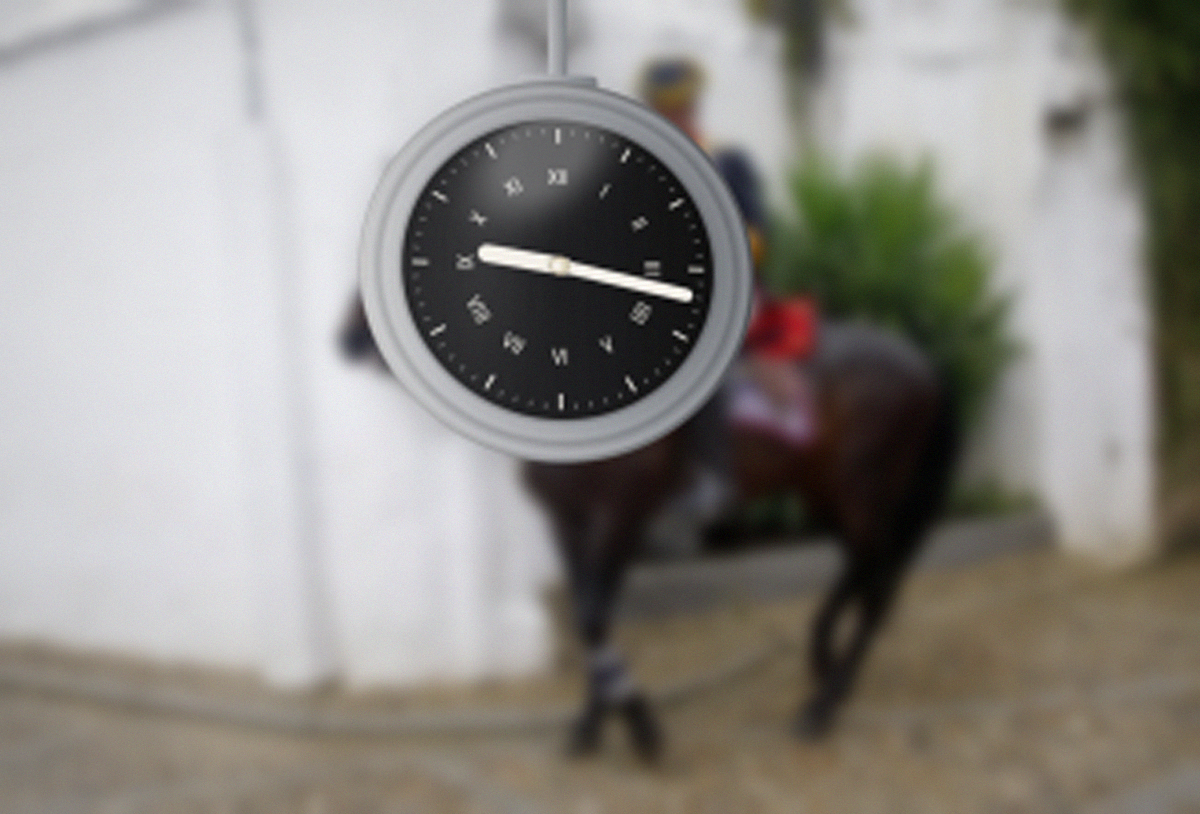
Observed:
{"hour": 9, "minute": 17}
